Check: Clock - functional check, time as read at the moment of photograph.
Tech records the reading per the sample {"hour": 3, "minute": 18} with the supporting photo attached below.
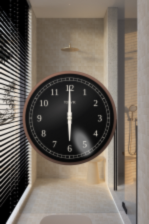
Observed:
{"hour": 6, "minute": 0}
